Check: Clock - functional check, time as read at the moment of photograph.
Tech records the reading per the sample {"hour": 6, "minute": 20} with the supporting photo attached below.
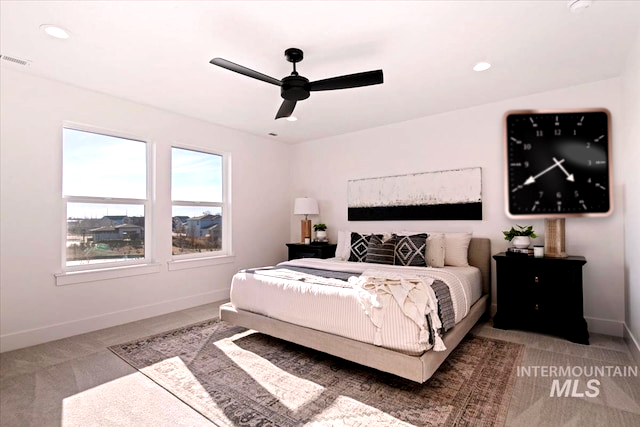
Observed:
{"hour": 4, "minute": 40}
